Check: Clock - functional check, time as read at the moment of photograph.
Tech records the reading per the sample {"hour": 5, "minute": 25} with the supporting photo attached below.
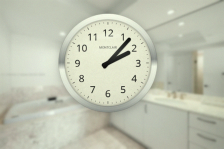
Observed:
{"hour": 2, "minute": 7}
